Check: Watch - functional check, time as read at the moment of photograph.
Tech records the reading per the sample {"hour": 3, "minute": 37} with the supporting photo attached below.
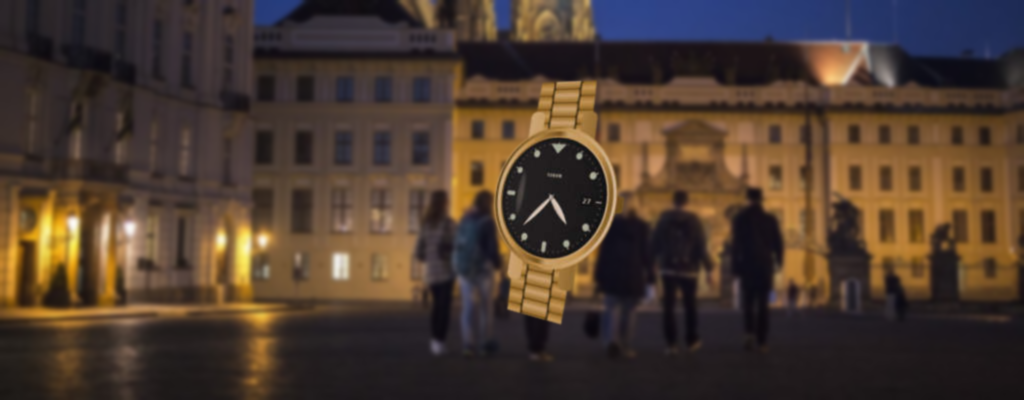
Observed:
{"hour": 4, "minute": 37}
